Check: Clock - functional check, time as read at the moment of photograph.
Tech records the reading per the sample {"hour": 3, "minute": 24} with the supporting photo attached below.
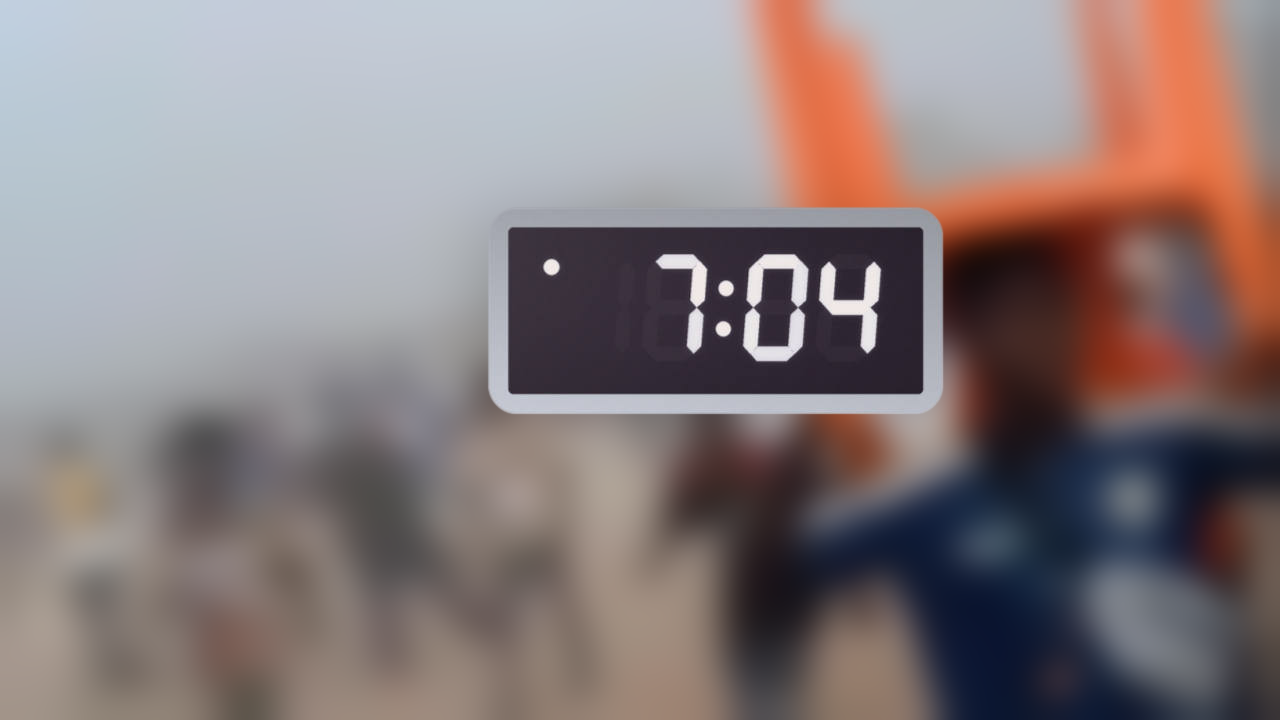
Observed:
{"hour": 7, "minute": 4}
